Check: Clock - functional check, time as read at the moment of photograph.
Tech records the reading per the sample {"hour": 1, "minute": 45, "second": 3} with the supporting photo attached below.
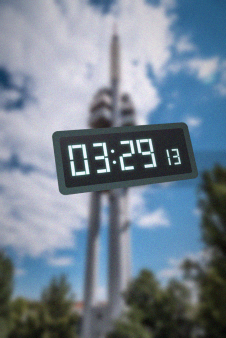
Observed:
{"hour": 3, "minute": 29, "second": 13}
